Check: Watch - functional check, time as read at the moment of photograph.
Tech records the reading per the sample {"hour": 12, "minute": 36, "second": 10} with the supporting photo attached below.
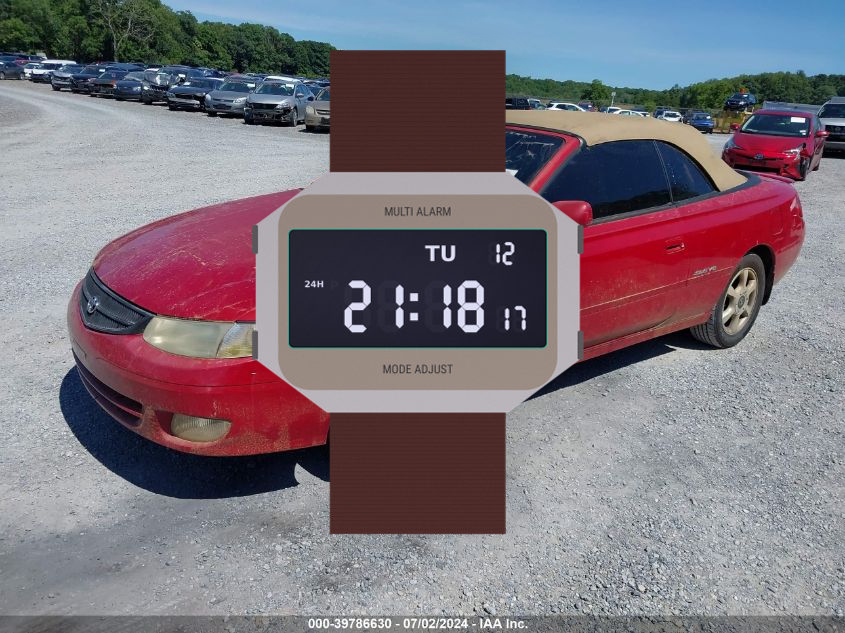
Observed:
{"hour": 21, "minute": 18, "second": 17}
